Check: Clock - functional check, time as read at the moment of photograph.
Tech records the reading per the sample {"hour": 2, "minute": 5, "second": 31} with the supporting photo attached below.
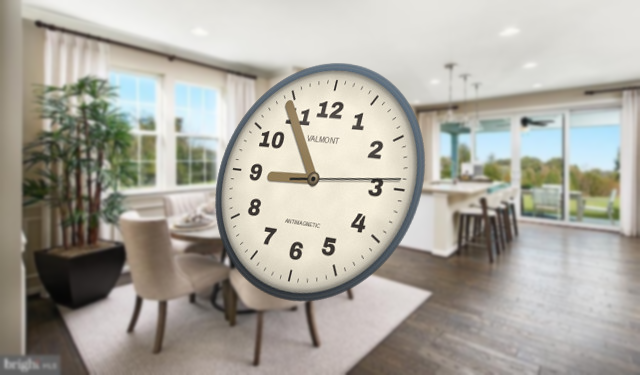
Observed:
{"hour": 8, "minute": 54, "second": 14}
